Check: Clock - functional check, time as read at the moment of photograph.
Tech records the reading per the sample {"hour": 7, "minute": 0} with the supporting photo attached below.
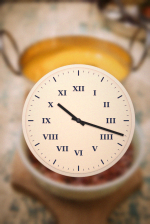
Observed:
{"hour": 10, "minute": 18}
